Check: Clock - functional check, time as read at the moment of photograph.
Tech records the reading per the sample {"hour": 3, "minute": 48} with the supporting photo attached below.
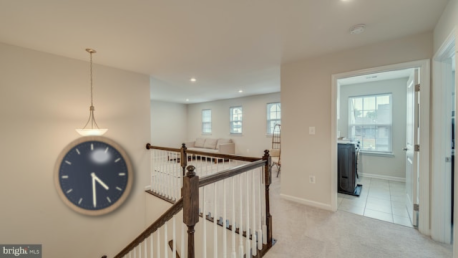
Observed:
{"hour": 4, "minute": 30}
